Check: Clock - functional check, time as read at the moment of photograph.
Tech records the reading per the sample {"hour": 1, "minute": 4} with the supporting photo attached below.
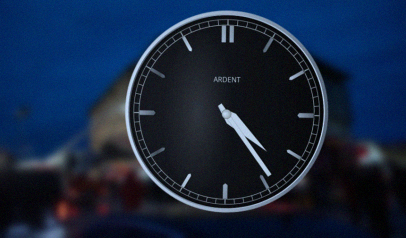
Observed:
{"hour": 4, "minute": 24}
